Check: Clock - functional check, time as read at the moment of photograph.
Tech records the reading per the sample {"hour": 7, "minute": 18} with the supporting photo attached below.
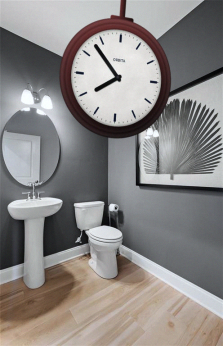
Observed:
{"hour": 7, "minute": 53}
